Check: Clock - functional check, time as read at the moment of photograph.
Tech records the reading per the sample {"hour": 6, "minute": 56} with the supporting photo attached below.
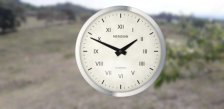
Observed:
{"hour": 1, "minute": 49}
